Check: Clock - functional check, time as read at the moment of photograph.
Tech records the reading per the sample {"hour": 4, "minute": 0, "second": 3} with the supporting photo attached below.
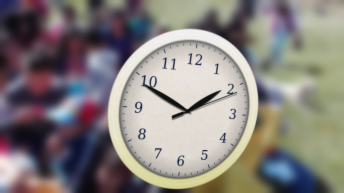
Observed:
{"hour": 1, "minute": 49, "second": 11}
